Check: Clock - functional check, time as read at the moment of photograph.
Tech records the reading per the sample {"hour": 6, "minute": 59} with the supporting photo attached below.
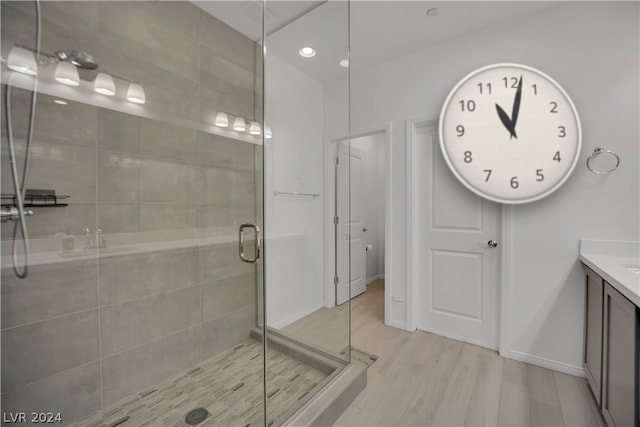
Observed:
{"hour": 11, "minute": 2}
